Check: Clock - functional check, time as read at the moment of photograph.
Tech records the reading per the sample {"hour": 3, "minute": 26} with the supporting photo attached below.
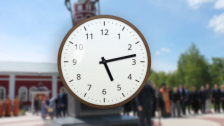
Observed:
{"hour": 5, "minute": 13}
